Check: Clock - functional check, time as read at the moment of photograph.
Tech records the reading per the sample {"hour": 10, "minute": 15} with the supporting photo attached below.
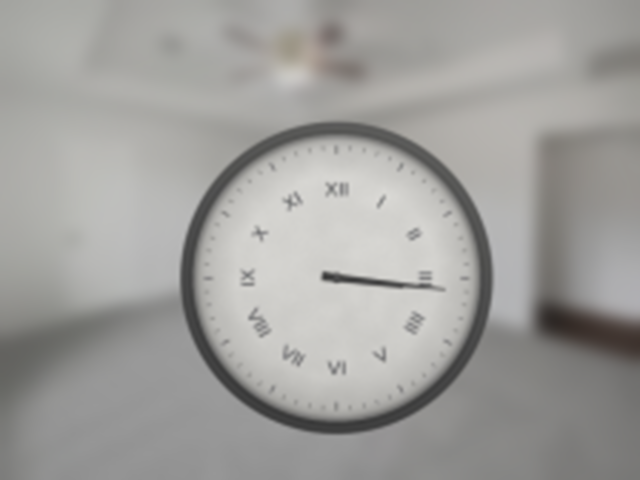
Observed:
{"hour": 3, "minute": 16}
